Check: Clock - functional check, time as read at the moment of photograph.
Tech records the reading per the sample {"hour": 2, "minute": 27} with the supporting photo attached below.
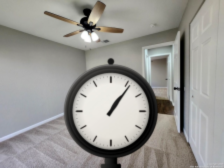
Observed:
{"hour": 1, "minute": 6}
